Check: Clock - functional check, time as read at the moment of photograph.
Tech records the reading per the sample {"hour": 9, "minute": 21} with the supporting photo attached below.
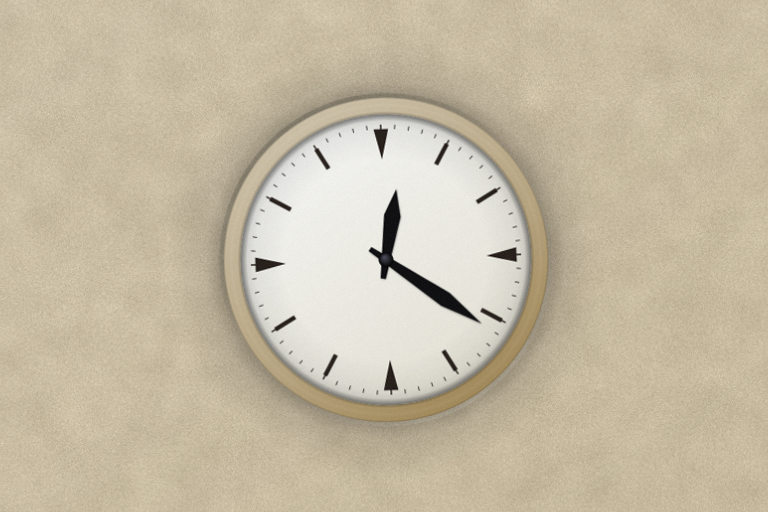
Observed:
{"hour": 12, "minute": 21}
